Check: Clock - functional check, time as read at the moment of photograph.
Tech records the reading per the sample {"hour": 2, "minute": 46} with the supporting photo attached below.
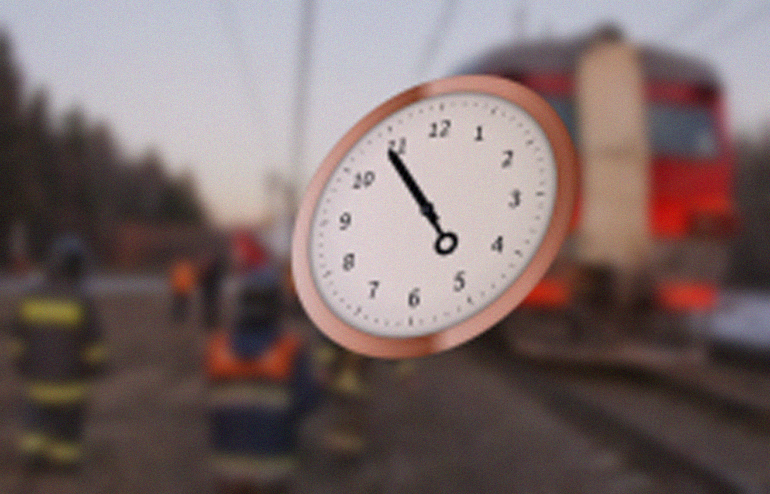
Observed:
{"hour": 4, "minute": 54}
